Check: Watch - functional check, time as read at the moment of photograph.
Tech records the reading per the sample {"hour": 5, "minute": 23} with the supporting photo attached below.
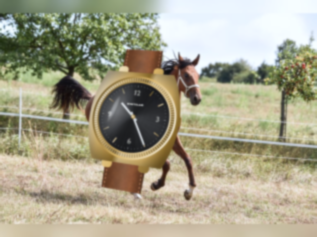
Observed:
{"hour": 10, "minute": 25}
